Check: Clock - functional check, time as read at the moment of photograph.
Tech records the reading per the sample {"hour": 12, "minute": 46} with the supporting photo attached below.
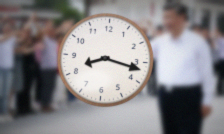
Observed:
{"hour": 8, "minute": 17}
